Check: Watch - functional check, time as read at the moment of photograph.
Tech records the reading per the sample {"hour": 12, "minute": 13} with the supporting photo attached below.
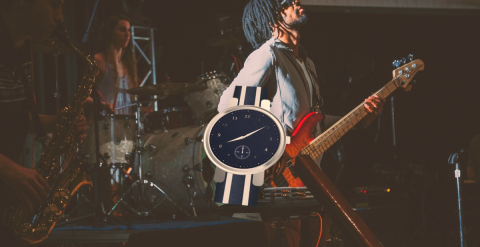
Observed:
{"hour": 8, "minute": 9}
